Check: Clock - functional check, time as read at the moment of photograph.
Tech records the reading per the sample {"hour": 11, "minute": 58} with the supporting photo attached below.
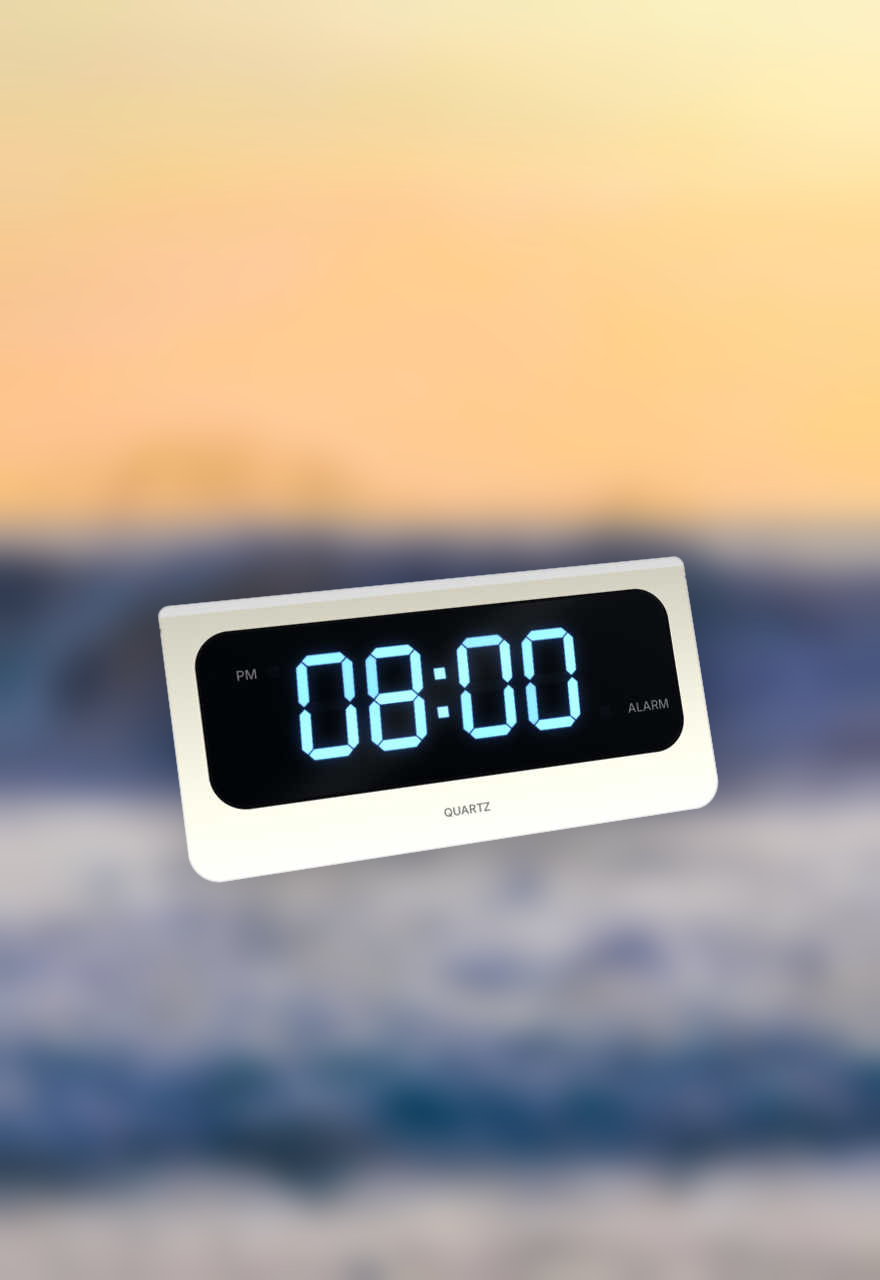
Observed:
{"hour": 8, "minute": 0}
